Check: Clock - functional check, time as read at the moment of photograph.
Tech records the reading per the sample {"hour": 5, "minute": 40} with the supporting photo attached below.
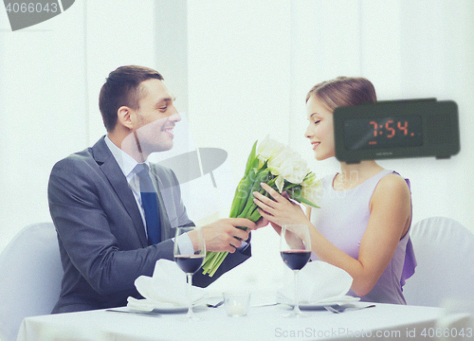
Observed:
{"hour": 7, "minute": 54}
